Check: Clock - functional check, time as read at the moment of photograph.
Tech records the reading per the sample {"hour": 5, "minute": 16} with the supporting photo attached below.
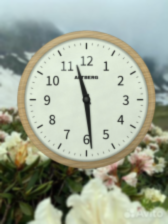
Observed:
{"hour": 11, "minute": 29}
